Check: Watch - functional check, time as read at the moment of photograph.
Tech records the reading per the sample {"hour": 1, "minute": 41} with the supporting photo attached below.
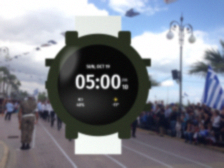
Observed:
{"hour": 5, "minute": 0}
